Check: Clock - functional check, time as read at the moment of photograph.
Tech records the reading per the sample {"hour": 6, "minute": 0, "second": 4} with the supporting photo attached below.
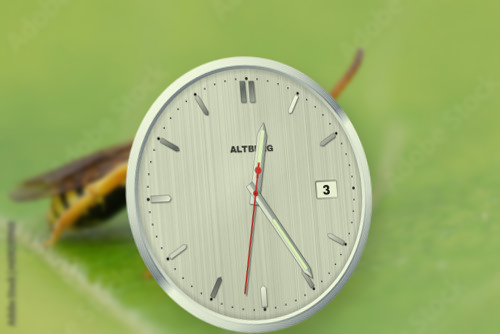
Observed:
{"hour": 12, "minute": 24, "second": 32}
